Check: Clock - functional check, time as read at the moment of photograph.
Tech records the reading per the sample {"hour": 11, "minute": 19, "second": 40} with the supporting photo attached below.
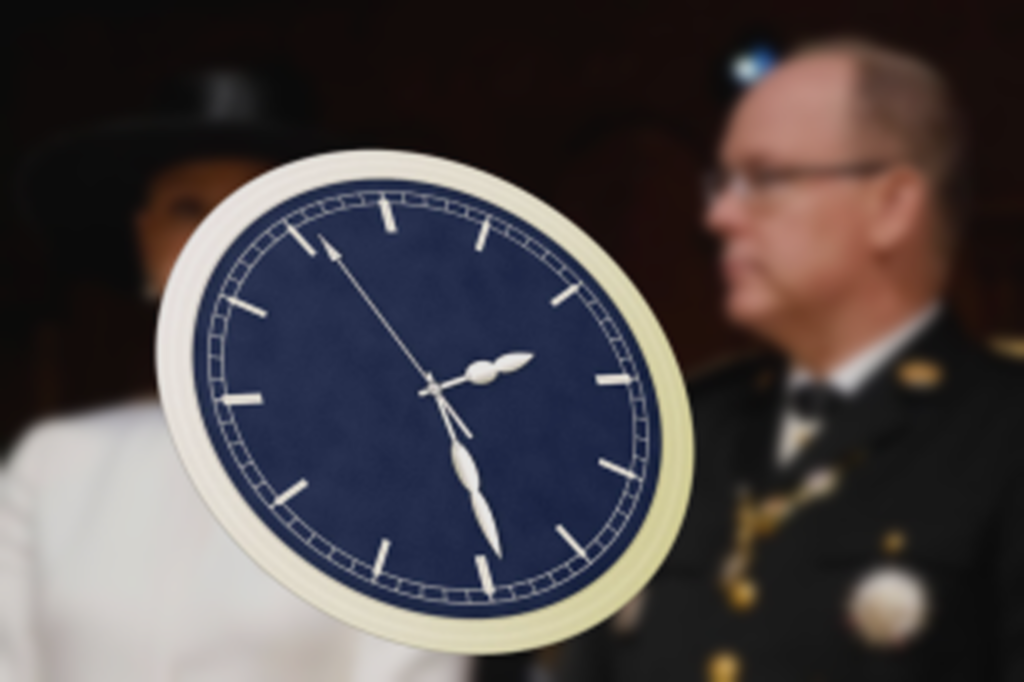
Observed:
{"hour": 2, "minute": 28, "second": 56}
